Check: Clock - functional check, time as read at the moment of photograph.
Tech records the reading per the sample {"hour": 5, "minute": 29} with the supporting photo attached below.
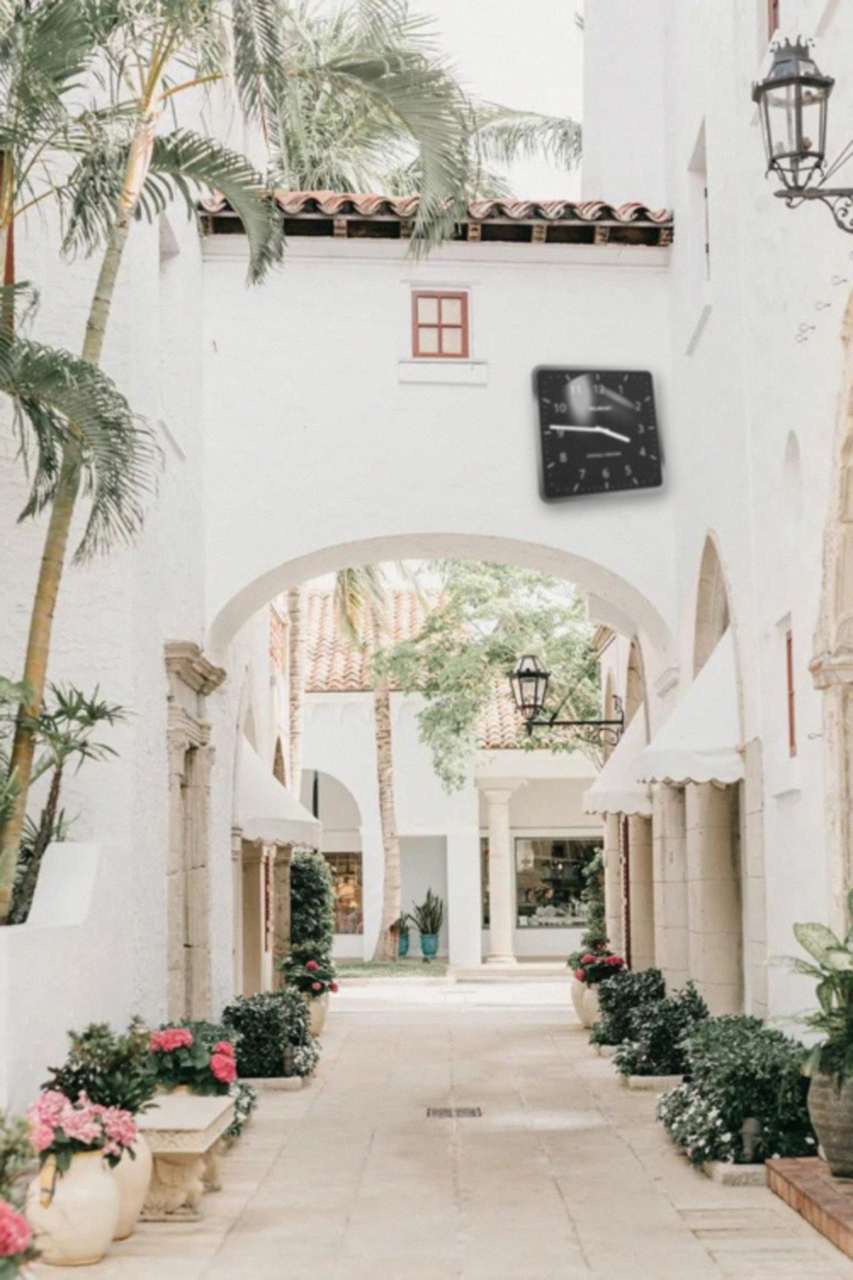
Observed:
{"hour": 3, "minute": 46}
